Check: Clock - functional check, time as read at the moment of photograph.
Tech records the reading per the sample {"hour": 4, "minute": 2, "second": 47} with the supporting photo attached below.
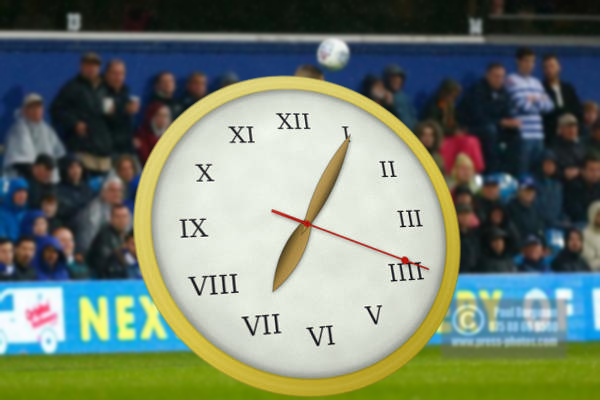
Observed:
{"hour": 7, "minute": 5, "second": 19}
